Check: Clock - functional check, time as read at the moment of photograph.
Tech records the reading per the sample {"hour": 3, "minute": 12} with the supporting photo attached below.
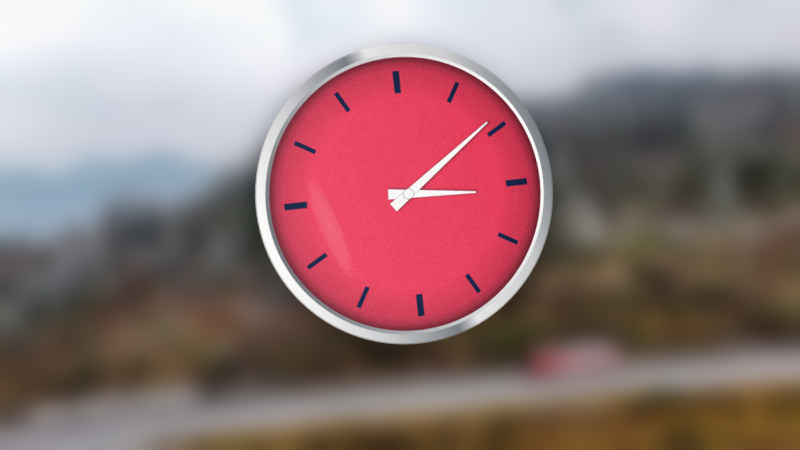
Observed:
{"hour": 3, "minute": 9}
